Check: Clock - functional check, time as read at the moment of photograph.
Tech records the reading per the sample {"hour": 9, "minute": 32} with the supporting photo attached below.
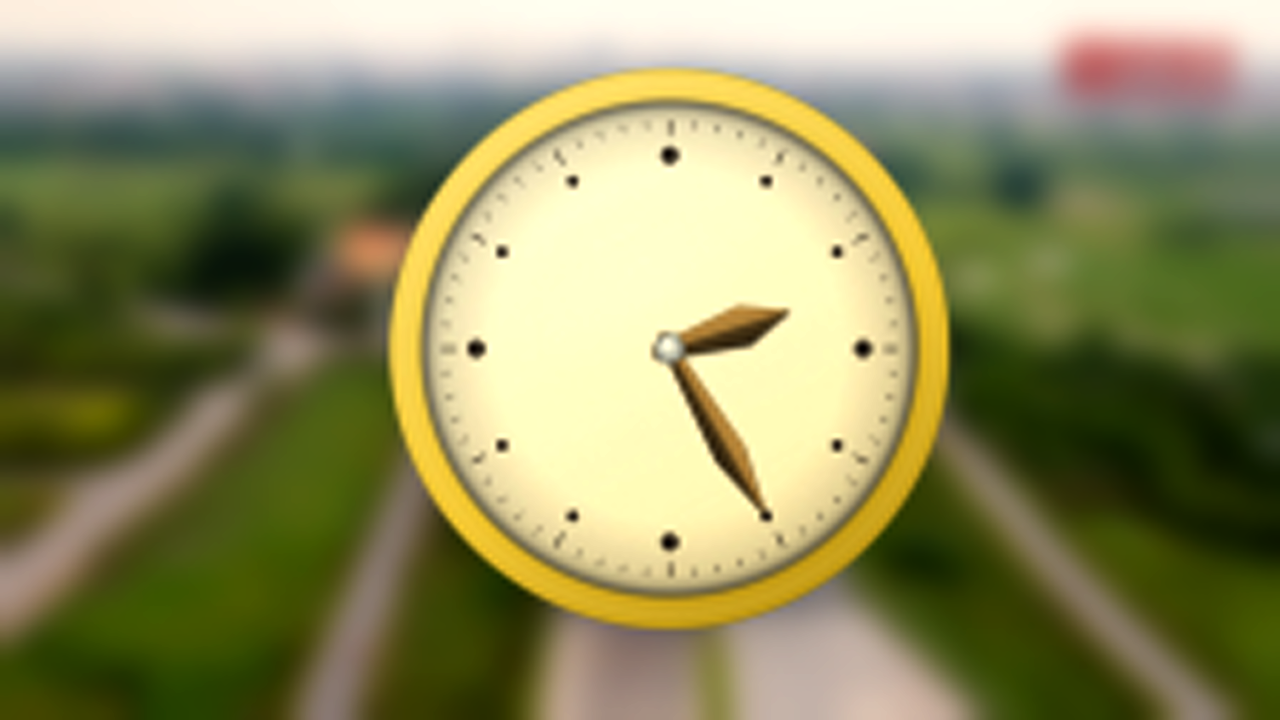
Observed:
{"hour": 2, "minute": 25}
